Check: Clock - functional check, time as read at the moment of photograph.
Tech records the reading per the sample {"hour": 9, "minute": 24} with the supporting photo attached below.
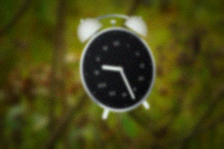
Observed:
{"hour": 9, "minute": 27}
